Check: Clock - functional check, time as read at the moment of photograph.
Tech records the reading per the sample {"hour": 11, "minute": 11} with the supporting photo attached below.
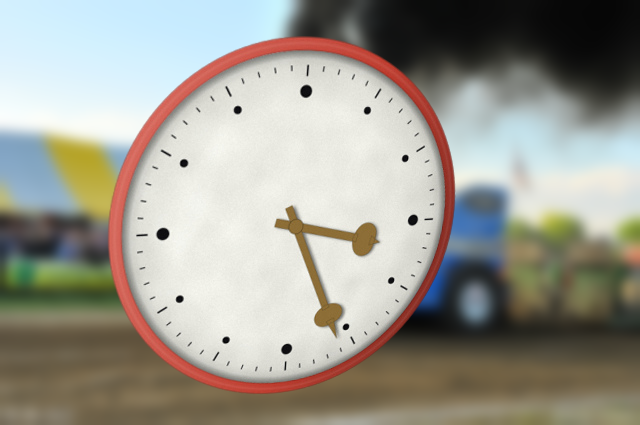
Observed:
{"hour": 3, "minute": 26}
